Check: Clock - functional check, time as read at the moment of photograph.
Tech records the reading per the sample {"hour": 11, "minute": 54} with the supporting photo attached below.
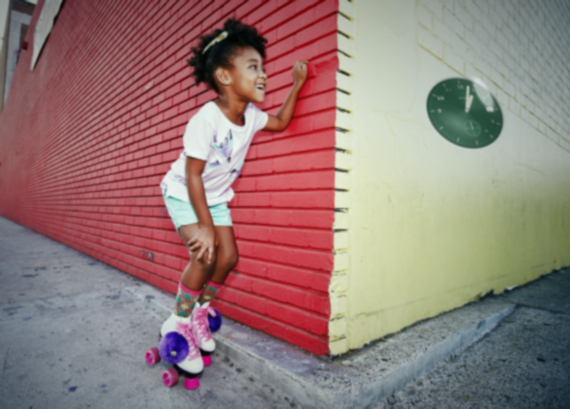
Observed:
{"hour": 1, "minute": 3}
